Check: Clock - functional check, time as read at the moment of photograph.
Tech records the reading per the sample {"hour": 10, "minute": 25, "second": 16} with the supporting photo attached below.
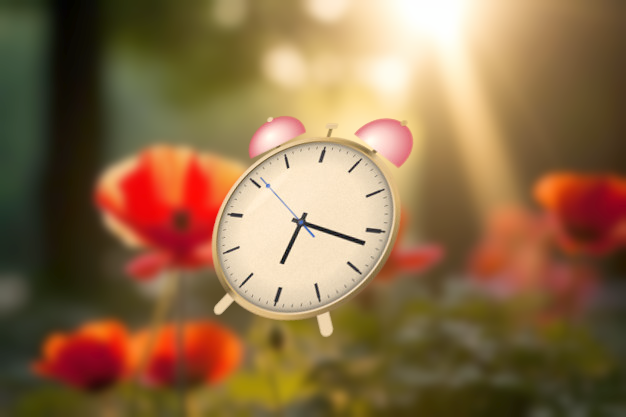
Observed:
{"hour": 6, "minute": 16, "second": 51}
